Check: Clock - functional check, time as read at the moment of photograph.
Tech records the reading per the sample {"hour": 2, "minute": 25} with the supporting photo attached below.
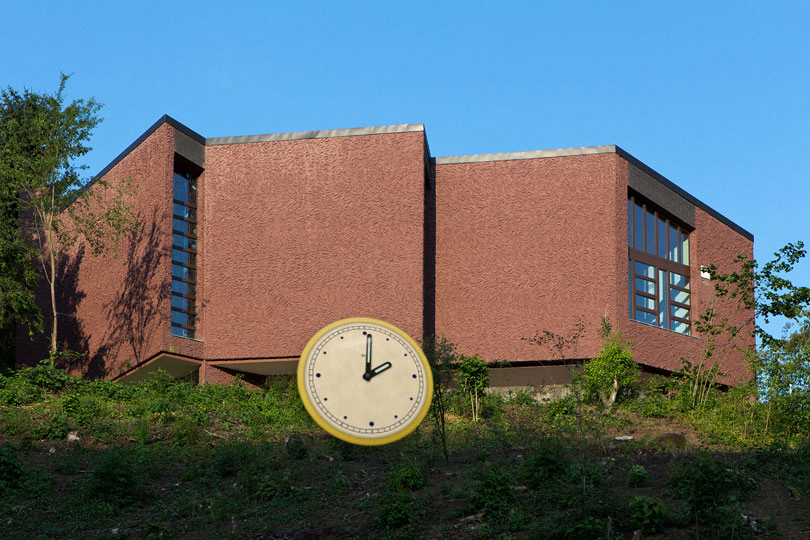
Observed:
{"hour": 2, "minute": 1}
